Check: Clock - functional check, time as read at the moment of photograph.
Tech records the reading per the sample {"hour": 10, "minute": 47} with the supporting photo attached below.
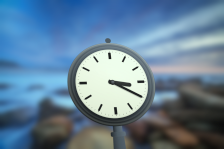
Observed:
{"hour": 3, "minute": 20}
